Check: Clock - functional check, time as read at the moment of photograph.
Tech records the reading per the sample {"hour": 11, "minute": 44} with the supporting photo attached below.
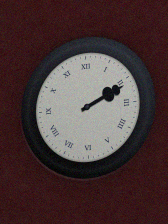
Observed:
{"hour": 2, "minute": 11}
